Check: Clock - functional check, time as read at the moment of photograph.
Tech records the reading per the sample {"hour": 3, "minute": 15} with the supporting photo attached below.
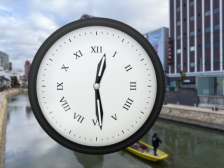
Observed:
{"hour": 12, "minute": 29}
